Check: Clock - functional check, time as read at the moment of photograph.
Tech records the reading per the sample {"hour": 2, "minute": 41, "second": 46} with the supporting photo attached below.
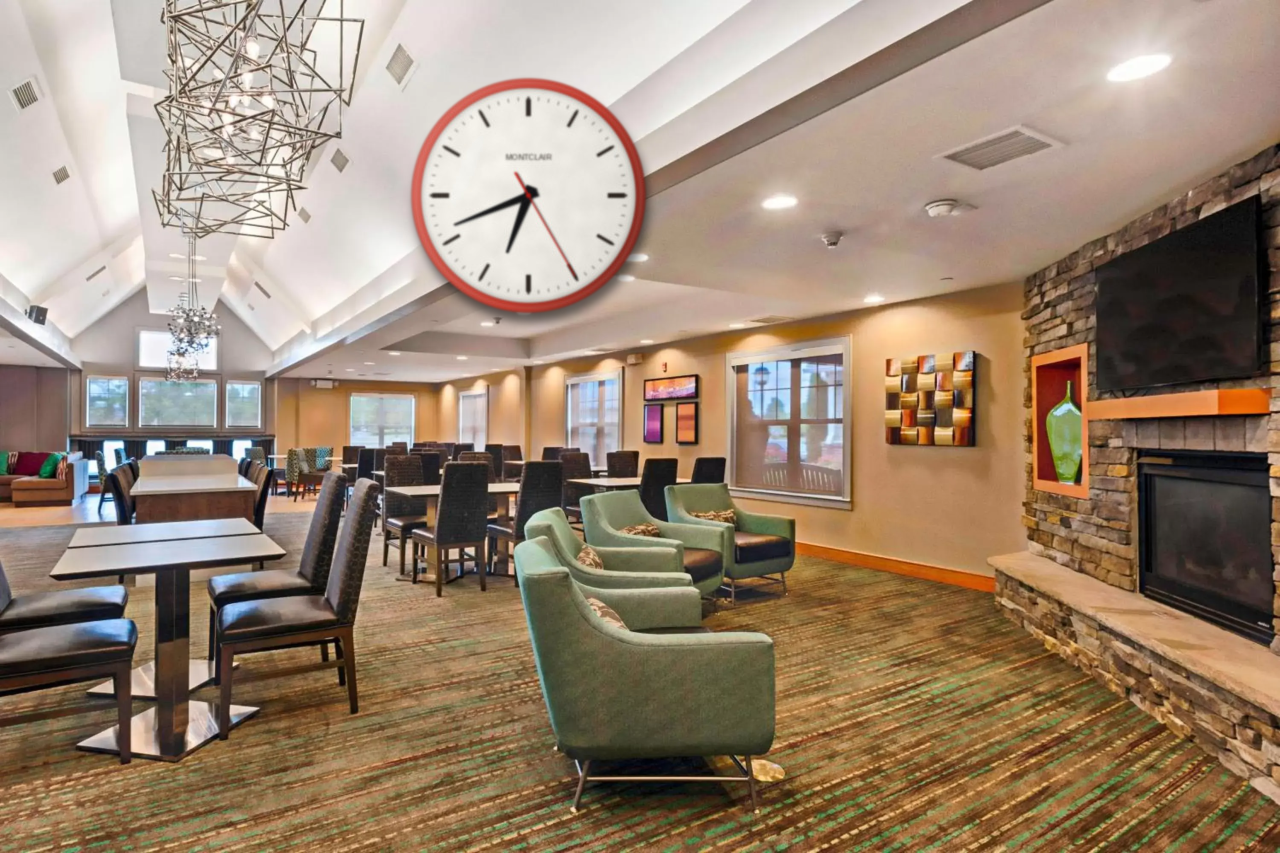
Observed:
{"hour": 6, "minute": 41, "second": 25}
